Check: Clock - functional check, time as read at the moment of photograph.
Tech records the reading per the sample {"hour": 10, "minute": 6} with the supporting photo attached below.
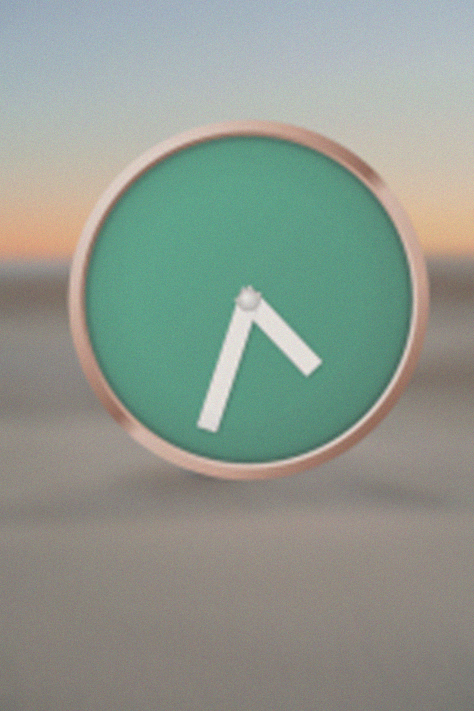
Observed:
{"hour": 4, "minute": 33}
